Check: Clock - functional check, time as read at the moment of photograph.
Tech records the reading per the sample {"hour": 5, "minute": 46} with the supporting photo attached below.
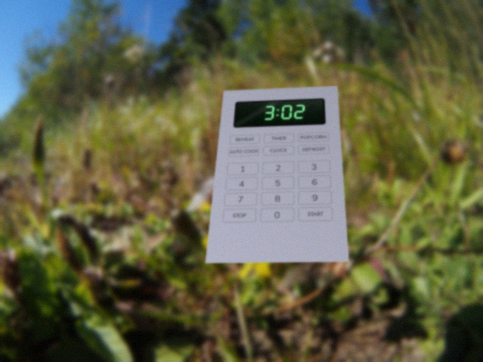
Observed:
{"hour": 3, "minute": 2}
